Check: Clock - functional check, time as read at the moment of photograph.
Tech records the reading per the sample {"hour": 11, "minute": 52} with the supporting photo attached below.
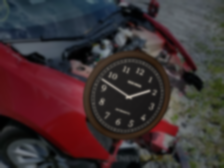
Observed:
{"hour": 1, "minute": 47}
